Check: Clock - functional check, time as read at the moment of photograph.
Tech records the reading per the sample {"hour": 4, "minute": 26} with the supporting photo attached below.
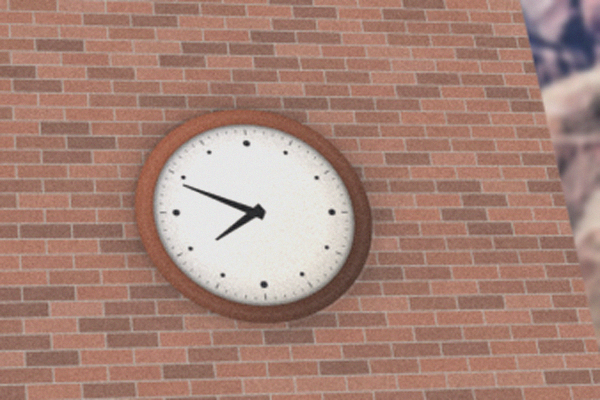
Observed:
{"hour": 7, "minute": 49}
